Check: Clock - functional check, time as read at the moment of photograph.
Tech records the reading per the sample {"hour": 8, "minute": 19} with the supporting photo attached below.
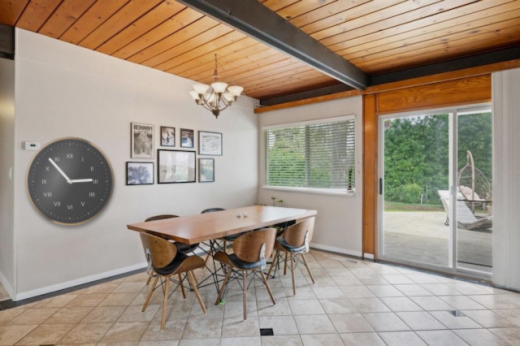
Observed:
{"hour": 2, "minute": 53}
